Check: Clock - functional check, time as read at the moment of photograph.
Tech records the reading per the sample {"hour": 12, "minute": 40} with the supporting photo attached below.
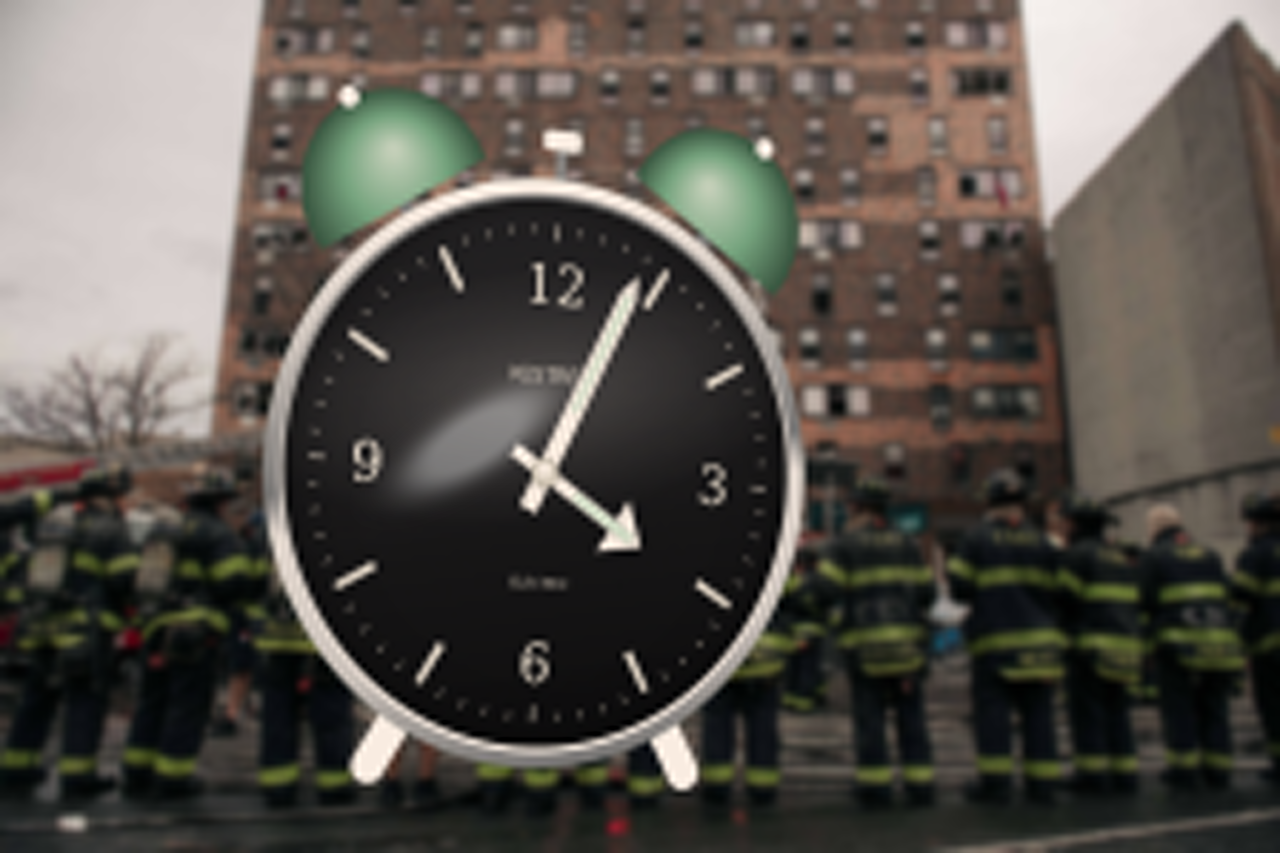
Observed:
{"hour": 4, "minute": 4}
